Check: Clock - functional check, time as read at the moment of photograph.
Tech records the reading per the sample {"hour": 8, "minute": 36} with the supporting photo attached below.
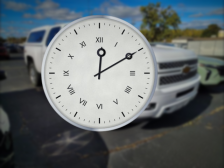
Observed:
{"hour": 12, "minute": 10}
